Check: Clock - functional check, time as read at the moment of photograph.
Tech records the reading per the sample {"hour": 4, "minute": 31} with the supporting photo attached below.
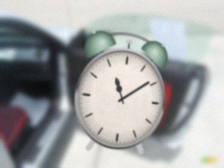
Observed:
{"hour": 11, "minute": 9}
